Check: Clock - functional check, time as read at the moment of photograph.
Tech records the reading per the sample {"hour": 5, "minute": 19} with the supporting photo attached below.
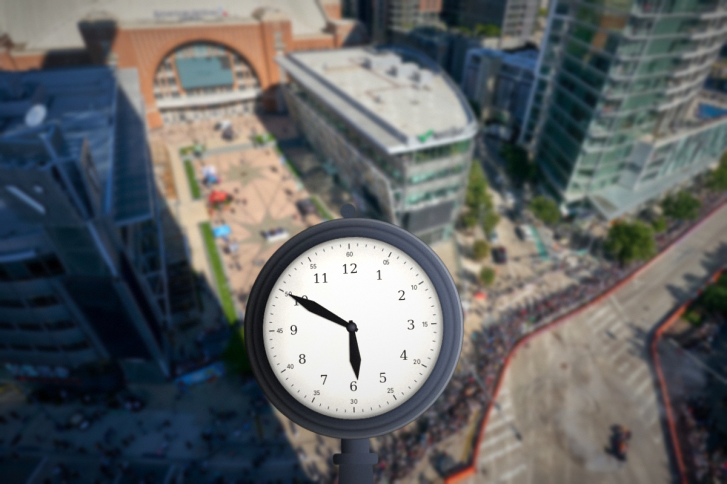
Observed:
{"hour": 5, "minute": 50}
